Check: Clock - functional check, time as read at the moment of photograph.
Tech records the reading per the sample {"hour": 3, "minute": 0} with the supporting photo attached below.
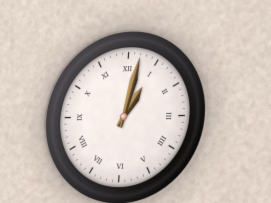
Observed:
{"hour": 1, "minute": 2}
